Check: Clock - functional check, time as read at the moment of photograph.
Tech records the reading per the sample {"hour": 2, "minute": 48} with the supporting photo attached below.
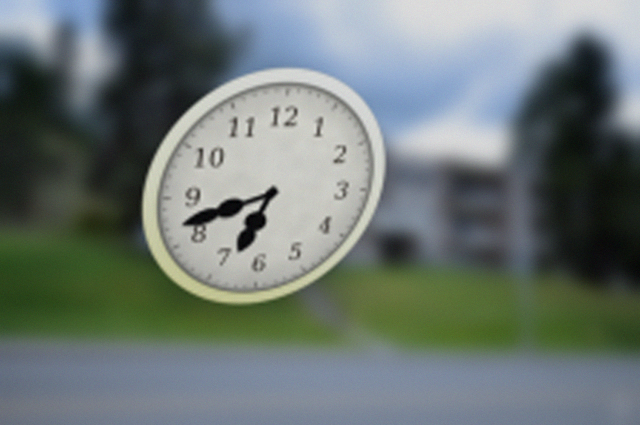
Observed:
{"hour": 6, "minute": 42}
